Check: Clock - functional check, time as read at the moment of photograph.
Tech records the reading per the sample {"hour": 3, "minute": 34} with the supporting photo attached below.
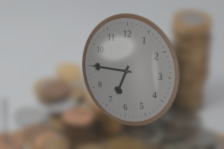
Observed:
{"hour": 6, "minute": 45}
